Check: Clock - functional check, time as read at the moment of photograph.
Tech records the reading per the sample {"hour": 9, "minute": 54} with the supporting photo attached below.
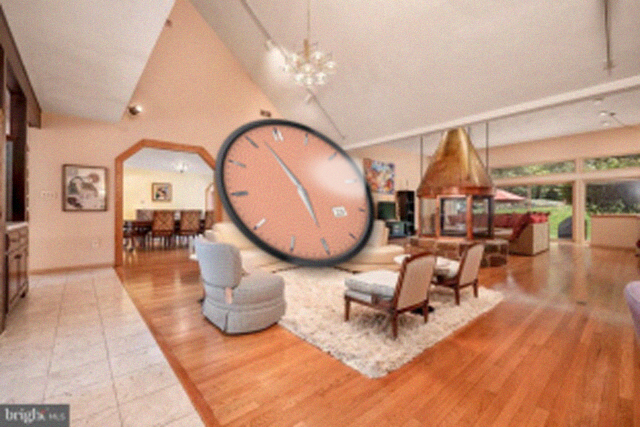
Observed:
{"hour": 5, "minute": 57}
